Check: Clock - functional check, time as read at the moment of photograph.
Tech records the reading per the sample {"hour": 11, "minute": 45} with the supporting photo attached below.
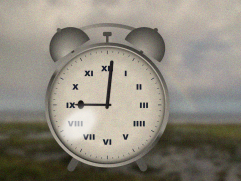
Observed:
{"hour": 9, "minute": 1}
